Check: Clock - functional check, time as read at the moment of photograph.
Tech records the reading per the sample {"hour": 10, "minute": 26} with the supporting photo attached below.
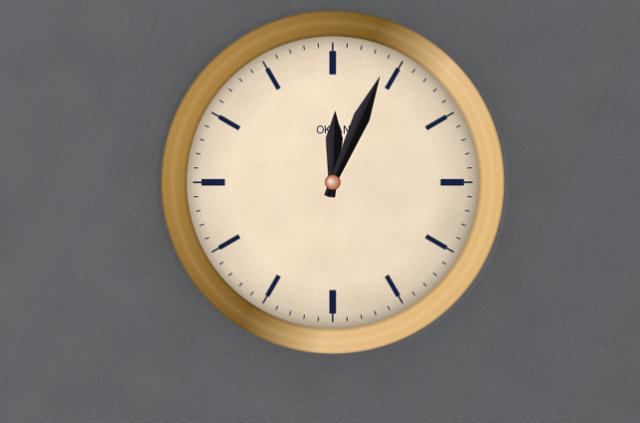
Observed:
{"hour": 12, "minute": 4}
